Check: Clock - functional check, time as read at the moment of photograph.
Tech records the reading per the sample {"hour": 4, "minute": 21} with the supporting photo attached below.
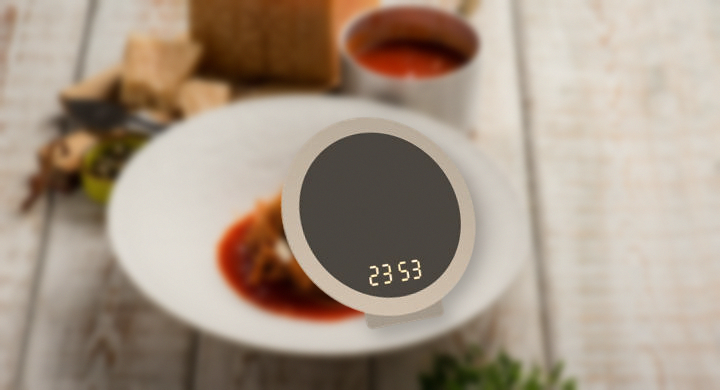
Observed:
{"hour": 23, "minute": 53}
